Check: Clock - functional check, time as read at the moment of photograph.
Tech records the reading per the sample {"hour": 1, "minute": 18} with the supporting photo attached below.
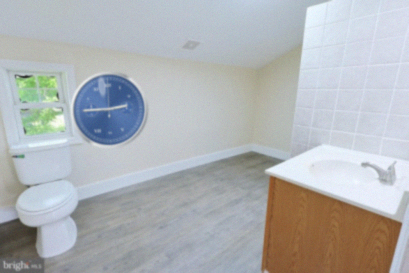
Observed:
{"hour": 2, "minute": 45}
